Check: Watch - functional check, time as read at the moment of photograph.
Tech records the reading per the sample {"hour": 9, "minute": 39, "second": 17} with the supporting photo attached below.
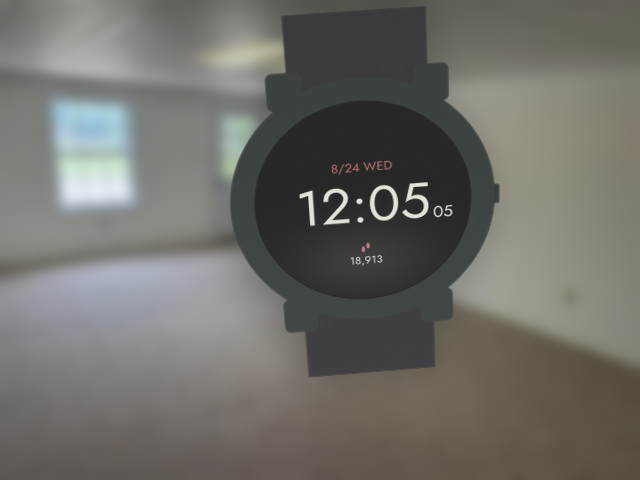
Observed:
{"hour": 12, "minute": 5, "second": 5}
